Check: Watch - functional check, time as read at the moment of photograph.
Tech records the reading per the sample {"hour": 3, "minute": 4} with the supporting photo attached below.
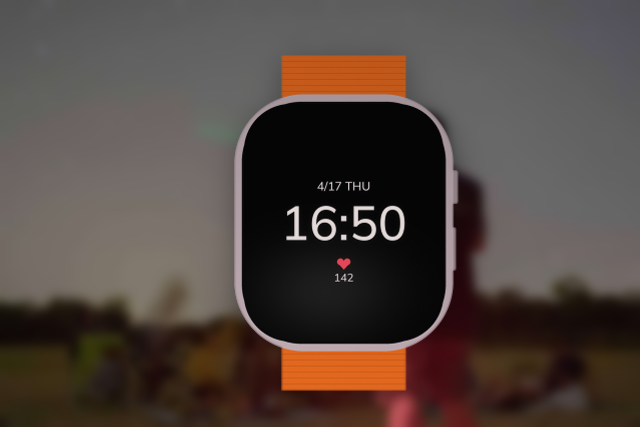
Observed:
{"hour": 16, "minute": 50}
